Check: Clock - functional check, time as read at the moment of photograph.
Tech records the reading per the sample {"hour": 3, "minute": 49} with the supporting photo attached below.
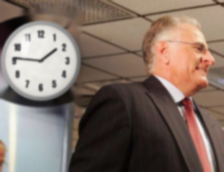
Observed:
{"hour": 1, "minute": 46}
